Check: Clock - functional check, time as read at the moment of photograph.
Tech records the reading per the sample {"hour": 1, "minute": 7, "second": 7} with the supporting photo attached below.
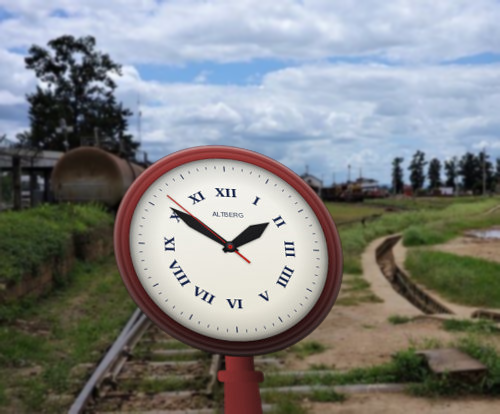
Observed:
{"hour": 1, "minute": 50, "second": 52}
